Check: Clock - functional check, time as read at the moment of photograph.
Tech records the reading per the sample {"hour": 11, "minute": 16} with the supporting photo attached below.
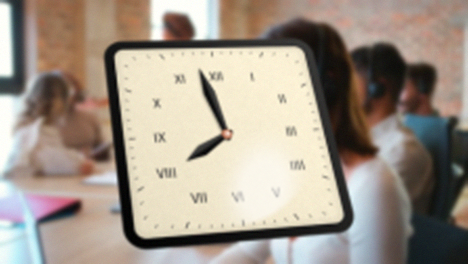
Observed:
{"hour": 7, "minute": 58}
